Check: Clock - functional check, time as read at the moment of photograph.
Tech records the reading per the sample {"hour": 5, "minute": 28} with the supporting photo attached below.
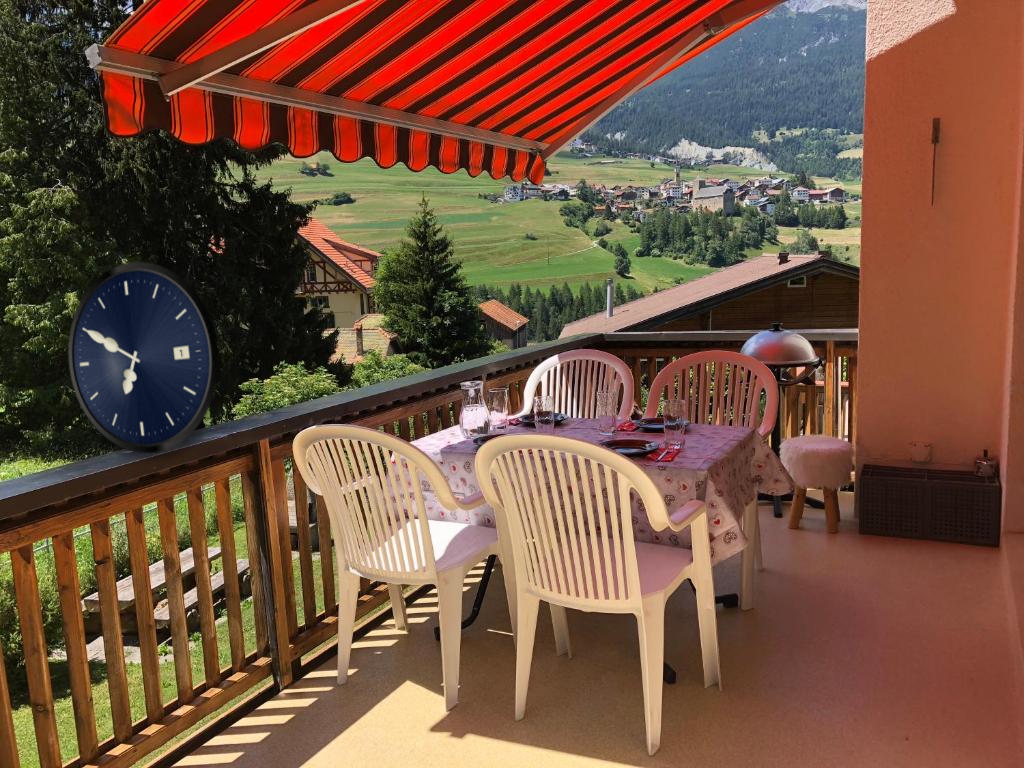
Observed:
{"hour": 6, "minute": 50}
